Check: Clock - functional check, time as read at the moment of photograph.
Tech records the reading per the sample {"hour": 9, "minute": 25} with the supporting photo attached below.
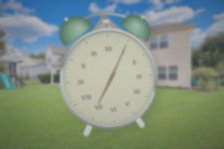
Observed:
{"hour": 7, "minute": 5}
